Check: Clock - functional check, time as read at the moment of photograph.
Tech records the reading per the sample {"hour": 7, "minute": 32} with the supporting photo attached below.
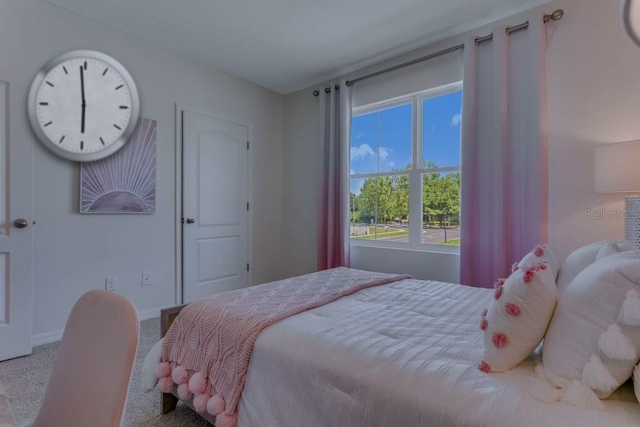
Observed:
{"hour": 5, "minute": 59}
